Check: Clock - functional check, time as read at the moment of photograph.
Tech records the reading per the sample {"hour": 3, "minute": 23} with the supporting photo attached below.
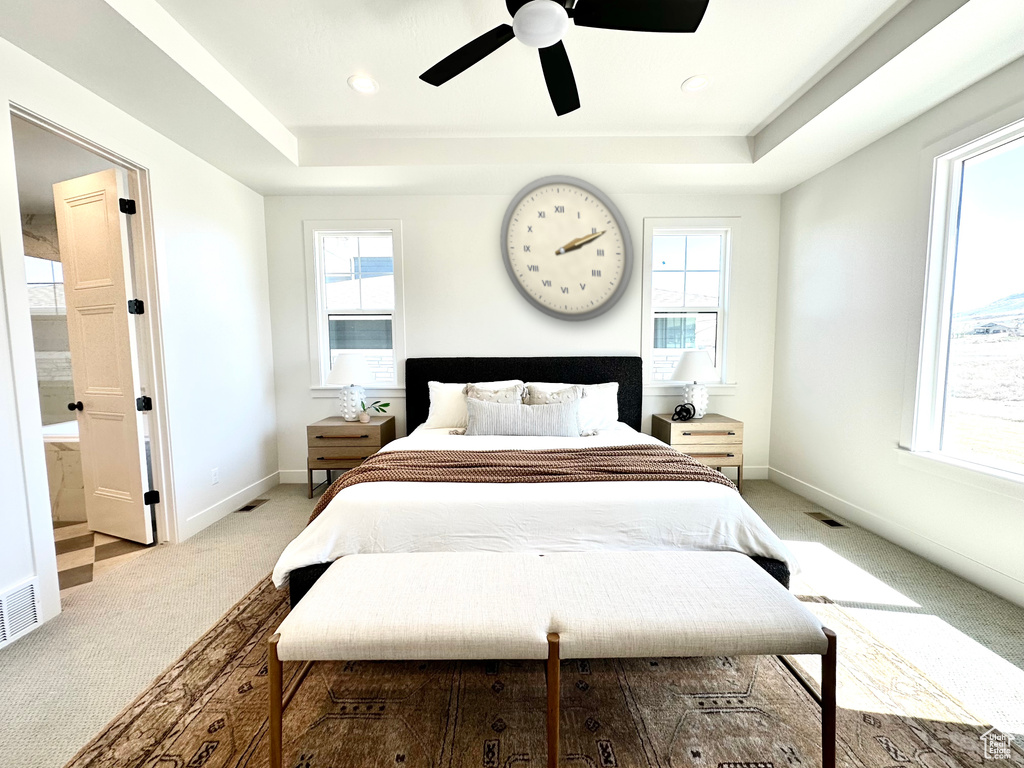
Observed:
{"hour": 2, "minute": 11}
